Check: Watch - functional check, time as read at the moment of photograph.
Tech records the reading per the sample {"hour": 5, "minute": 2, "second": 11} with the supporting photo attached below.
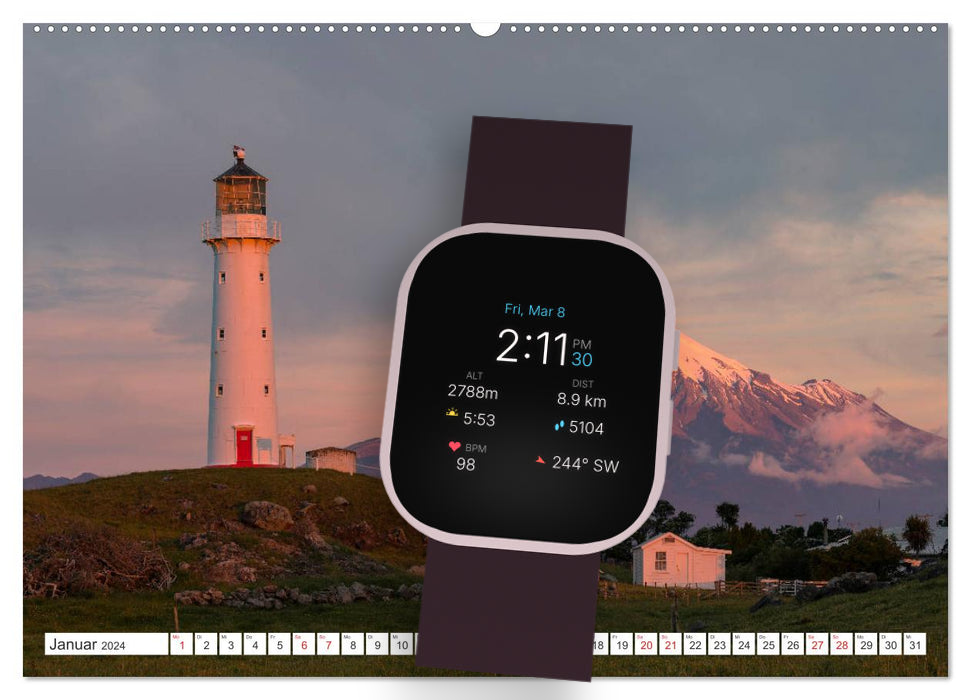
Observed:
{"hour": 2, "minute": 11, "second": 30}
